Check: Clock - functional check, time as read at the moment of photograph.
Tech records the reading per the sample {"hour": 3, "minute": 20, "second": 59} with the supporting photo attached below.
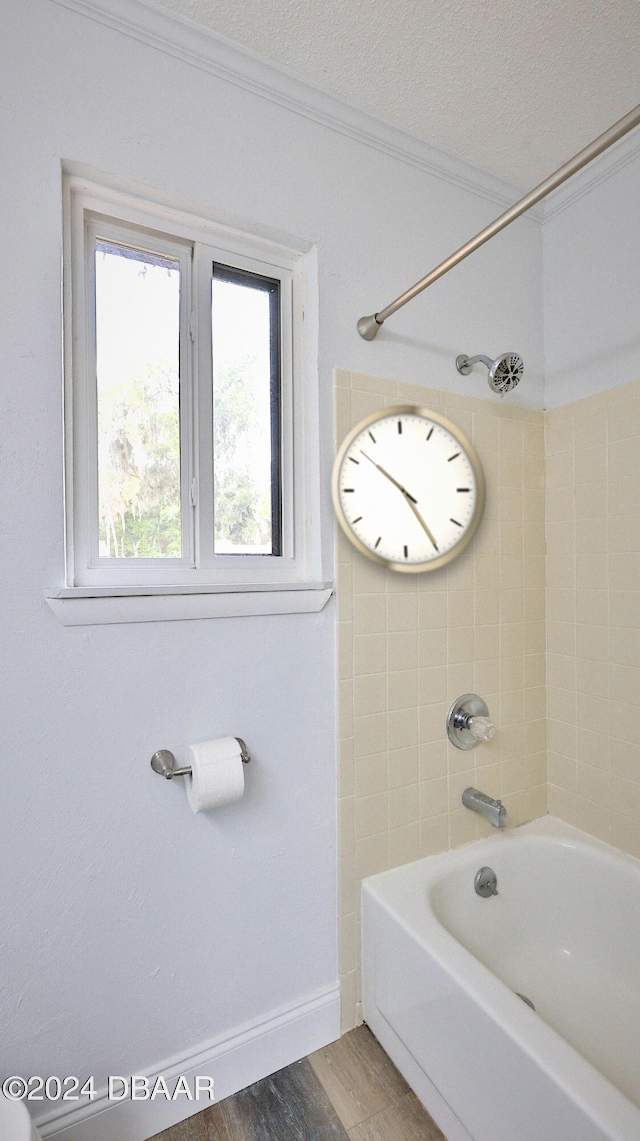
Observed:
{"hour": 10, "minute": 24, "second": 52}
